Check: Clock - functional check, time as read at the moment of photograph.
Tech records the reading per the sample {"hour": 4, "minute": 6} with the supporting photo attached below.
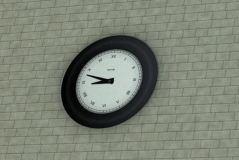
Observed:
{"hour": 8, "minute": 48}
